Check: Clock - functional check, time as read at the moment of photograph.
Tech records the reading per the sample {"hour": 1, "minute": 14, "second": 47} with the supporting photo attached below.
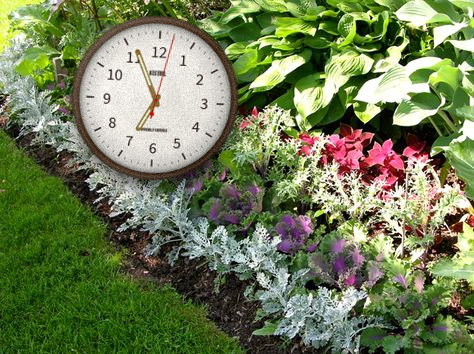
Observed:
{"hour": 6, "minute": 56, "second": 2}
